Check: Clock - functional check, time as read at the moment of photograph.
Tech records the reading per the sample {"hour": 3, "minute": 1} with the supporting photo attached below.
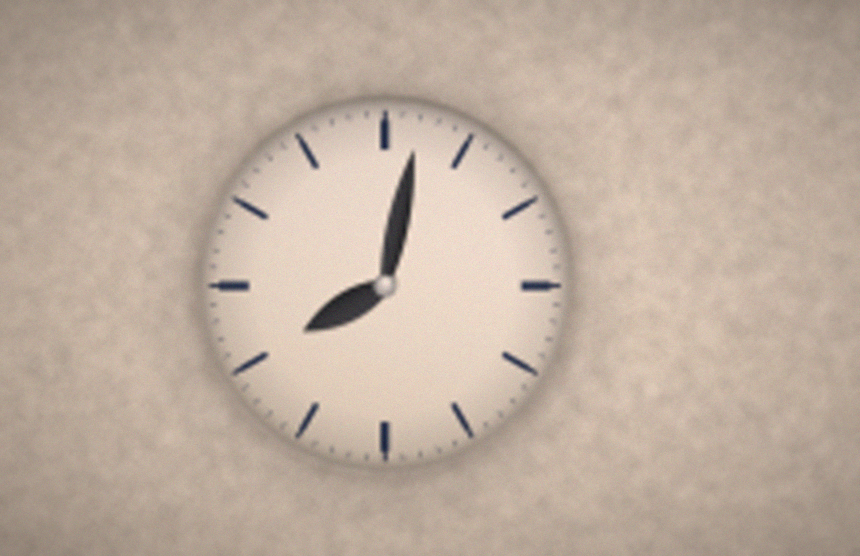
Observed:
{"hour": 8, "minute": 2}
